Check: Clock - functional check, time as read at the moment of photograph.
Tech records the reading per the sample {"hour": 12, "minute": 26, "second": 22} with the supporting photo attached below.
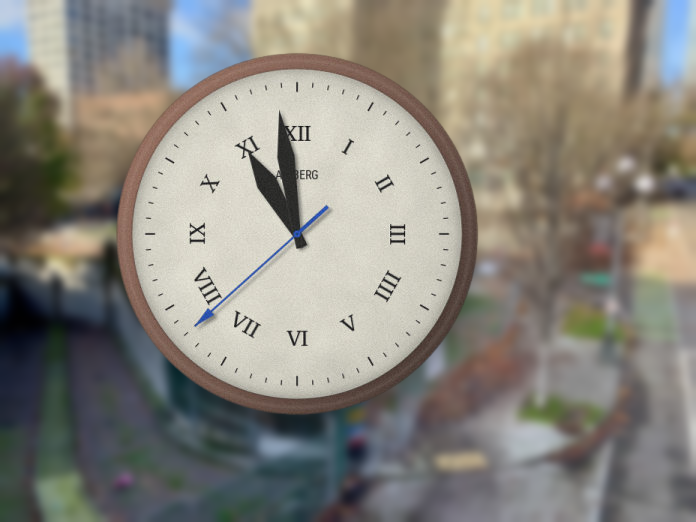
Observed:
{"hour": 10, "minute": 58, "second": 38}
